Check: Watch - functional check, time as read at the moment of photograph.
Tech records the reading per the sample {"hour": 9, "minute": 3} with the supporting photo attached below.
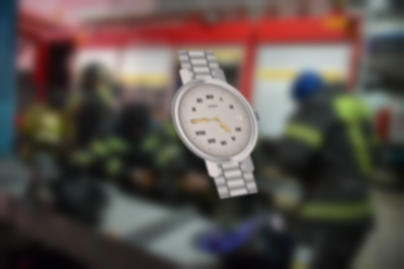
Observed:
{"hour": 4, "minute": 45}
